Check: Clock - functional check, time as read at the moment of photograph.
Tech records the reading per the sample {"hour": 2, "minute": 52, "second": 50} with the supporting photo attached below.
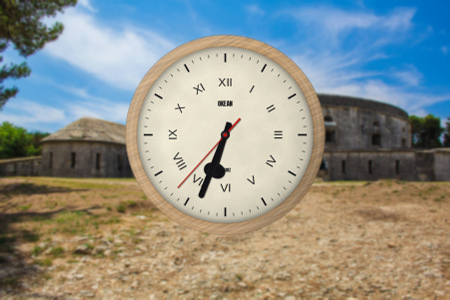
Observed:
{"hour": 6, "minute": 33, "second": 37}
